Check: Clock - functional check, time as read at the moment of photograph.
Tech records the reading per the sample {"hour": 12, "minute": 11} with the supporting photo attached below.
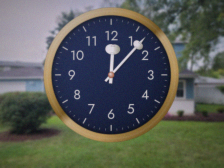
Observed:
{"hour": 12, "minute": 7}
